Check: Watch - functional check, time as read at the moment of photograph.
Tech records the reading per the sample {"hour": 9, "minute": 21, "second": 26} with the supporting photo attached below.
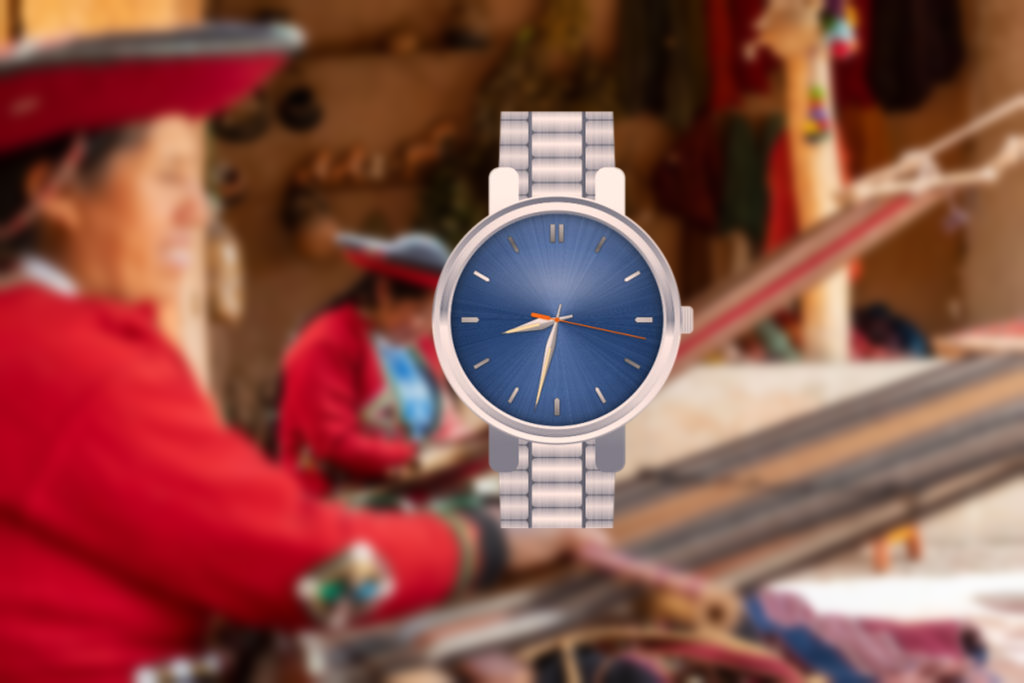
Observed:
{"hour": 8, "minute": 32, "second": 17}
